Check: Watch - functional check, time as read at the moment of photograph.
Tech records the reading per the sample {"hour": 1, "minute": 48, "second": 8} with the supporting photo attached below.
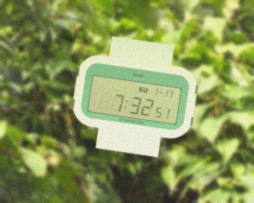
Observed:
{"hour": 7, "minute": 32, "second": 51}
